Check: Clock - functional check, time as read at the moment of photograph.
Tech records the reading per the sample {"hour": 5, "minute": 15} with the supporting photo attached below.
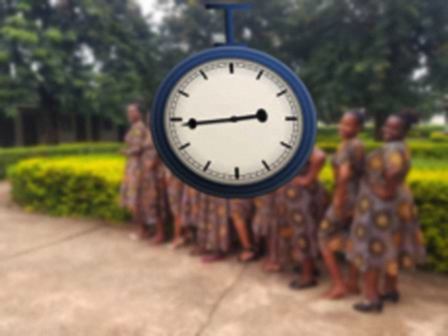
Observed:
{"hour": 2, "minute": 44}
